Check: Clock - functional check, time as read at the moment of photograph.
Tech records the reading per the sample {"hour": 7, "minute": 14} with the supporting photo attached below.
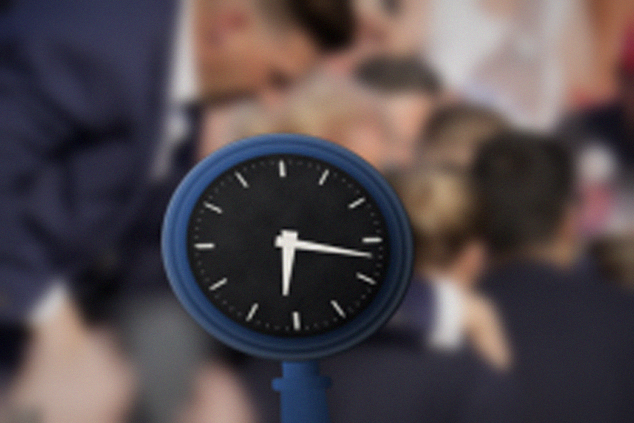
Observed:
{"hour": 6, "minute": 17}
